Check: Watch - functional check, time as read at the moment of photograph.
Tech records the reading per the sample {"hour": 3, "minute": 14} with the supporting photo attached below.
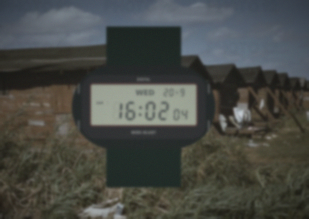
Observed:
{"hour": 16, "minute": 2}
